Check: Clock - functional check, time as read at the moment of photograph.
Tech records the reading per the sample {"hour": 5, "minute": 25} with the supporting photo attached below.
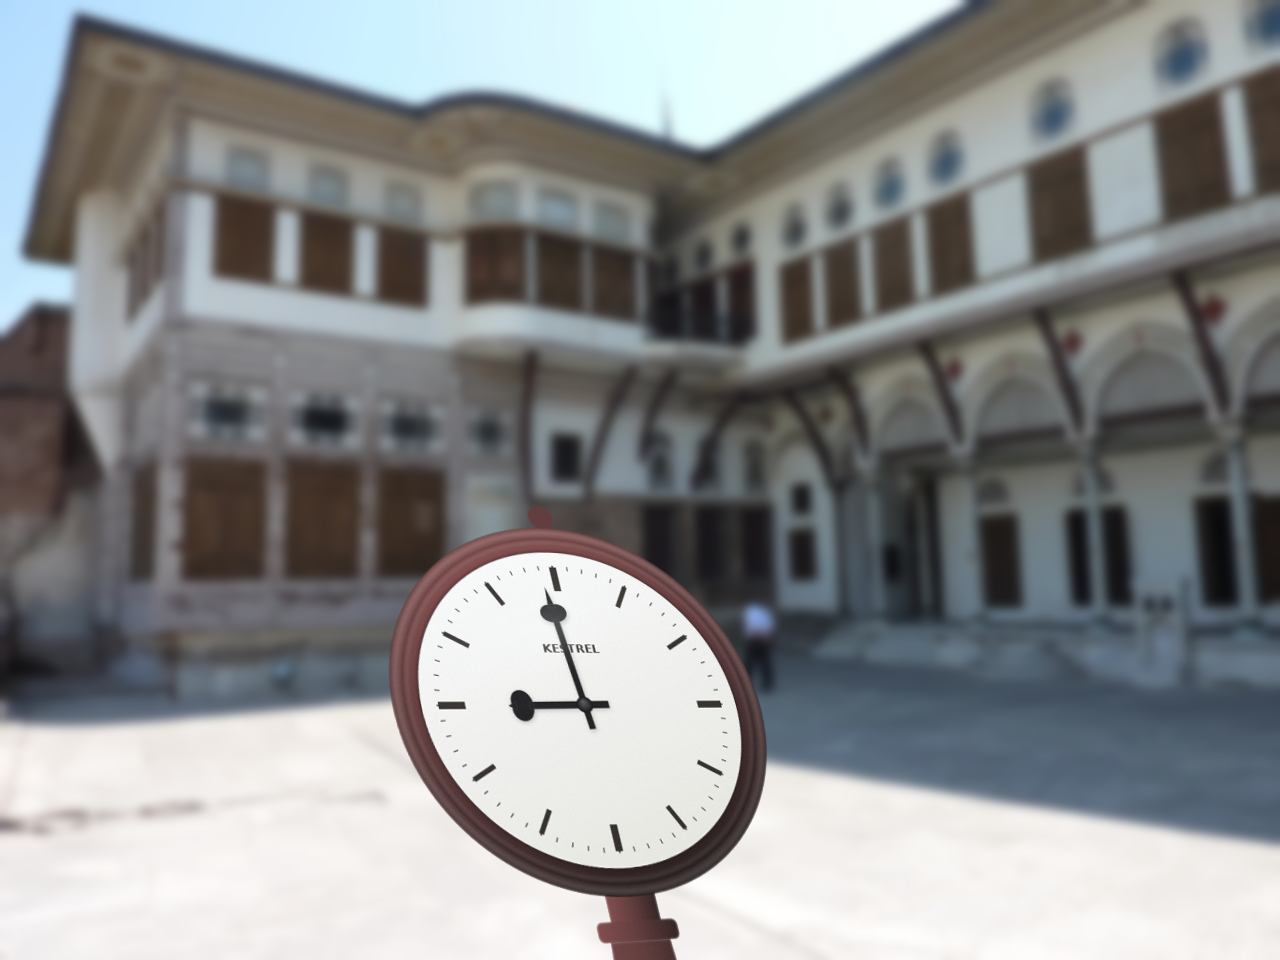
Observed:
{"hour": 8, "minute": 59}
